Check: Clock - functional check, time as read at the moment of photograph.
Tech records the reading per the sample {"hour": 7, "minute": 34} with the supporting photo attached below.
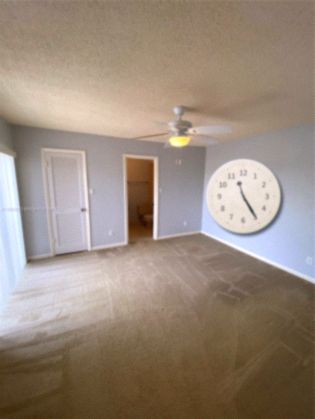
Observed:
{"hour": 11, "minute": 25}
